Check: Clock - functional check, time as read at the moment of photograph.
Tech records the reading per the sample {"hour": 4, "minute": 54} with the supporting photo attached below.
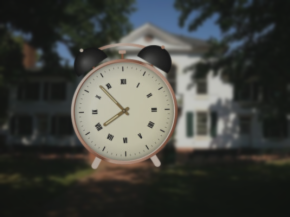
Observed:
{"hour": 7, "minute": 53}
